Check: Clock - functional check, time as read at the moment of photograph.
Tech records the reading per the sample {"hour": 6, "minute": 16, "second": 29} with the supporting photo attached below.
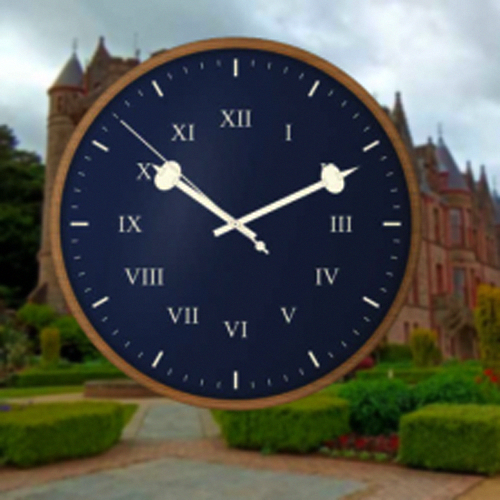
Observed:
{"hour": 10, "minute": 10, "second": 52}
